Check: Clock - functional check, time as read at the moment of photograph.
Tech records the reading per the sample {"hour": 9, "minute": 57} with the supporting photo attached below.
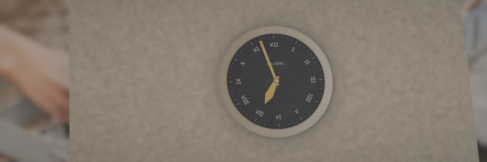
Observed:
{"hour": 6, "minute": 57}
